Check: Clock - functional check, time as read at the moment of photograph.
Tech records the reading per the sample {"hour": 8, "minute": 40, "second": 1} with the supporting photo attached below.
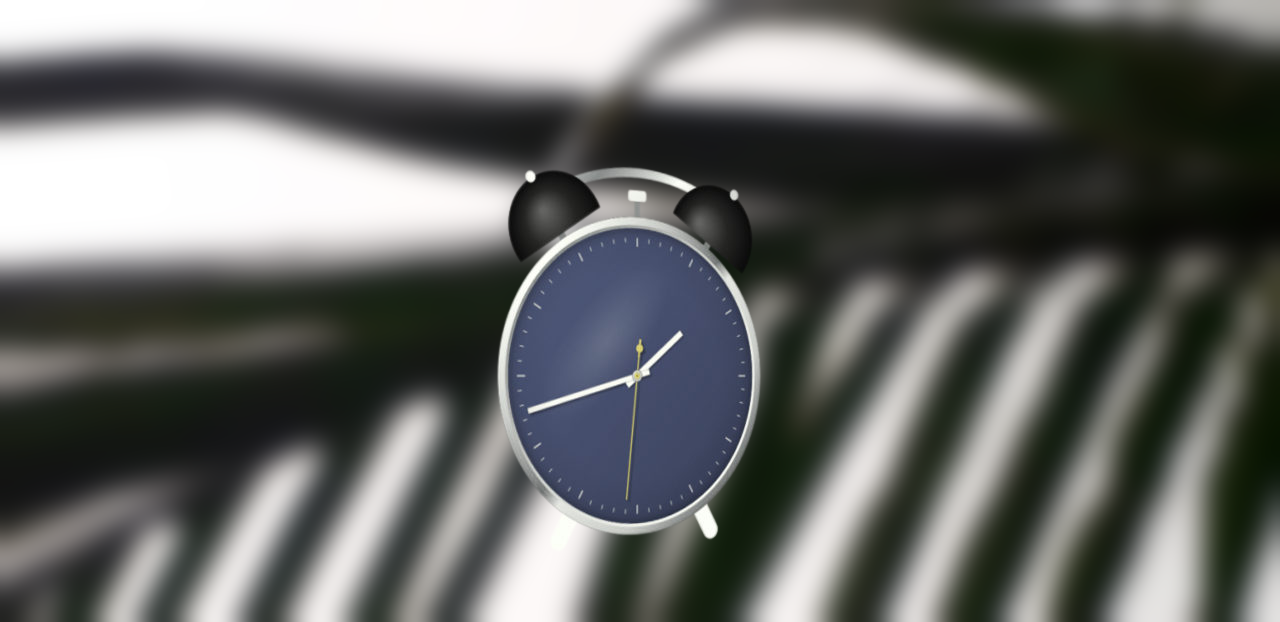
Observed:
{"hour": 1, "minute": 42, "second": 31}
